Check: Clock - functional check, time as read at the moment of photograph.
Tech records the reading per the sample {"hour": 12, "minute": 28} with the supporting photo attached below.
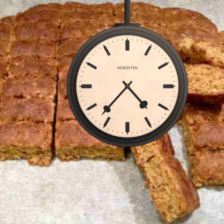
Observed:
{"hour": 4, "minute": 37}
